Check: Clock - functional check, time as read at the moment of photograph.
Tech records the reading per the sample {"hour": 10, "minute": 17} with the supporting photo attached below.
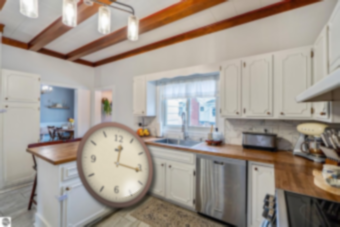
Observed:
{"hour": 12, "minute": 16}
